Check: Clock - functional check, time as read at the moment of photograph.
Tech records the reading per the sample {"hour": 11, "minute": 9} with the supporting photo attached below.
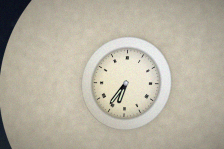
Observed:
{"hour": 6, "minute": 36}
